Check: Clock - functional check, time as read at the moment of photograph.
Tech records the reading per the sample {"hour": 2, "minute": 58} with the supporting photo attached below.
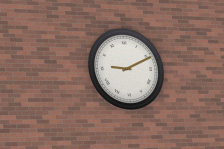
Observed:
{"hour": 9, "minute": 11}
